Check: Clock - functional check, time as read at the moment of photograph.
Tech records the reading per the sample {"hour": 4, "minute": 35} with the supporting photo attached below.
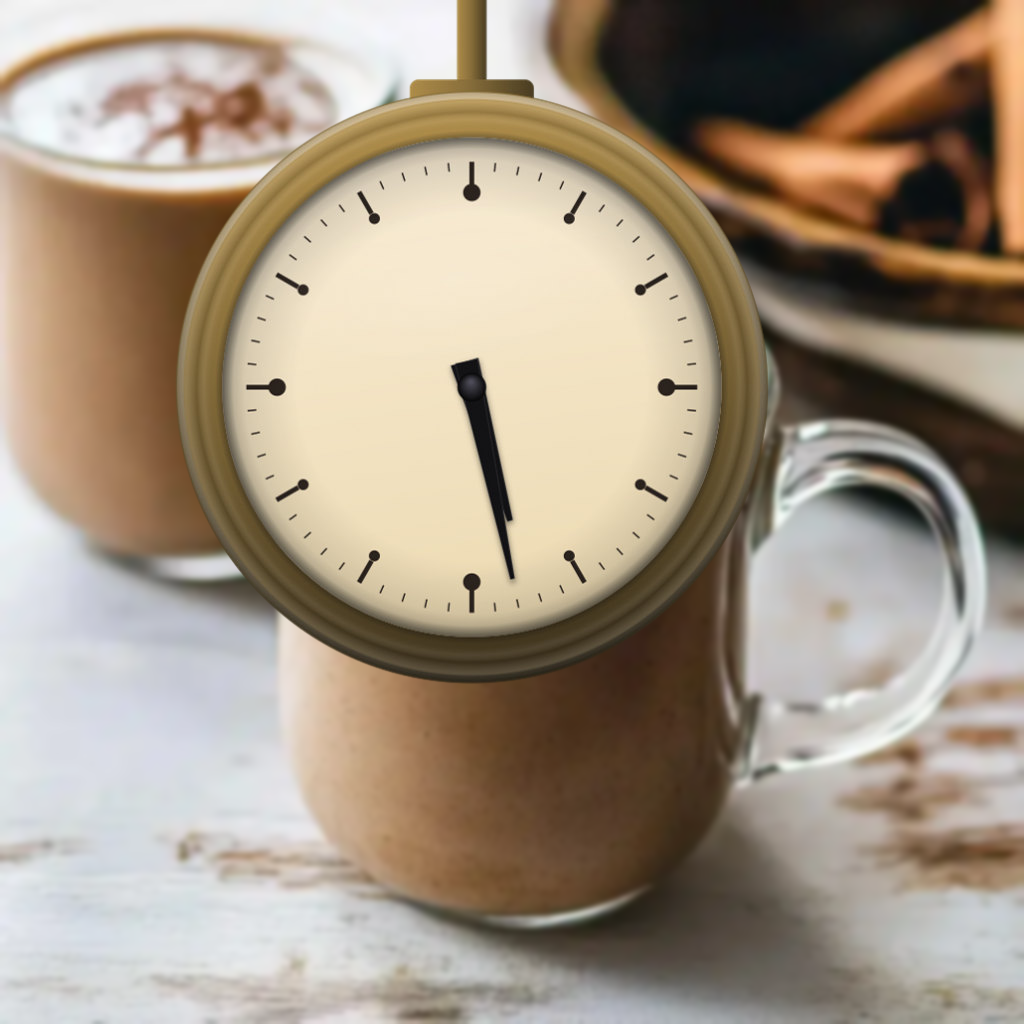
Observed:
{"hour": 5, "minute": 28}
